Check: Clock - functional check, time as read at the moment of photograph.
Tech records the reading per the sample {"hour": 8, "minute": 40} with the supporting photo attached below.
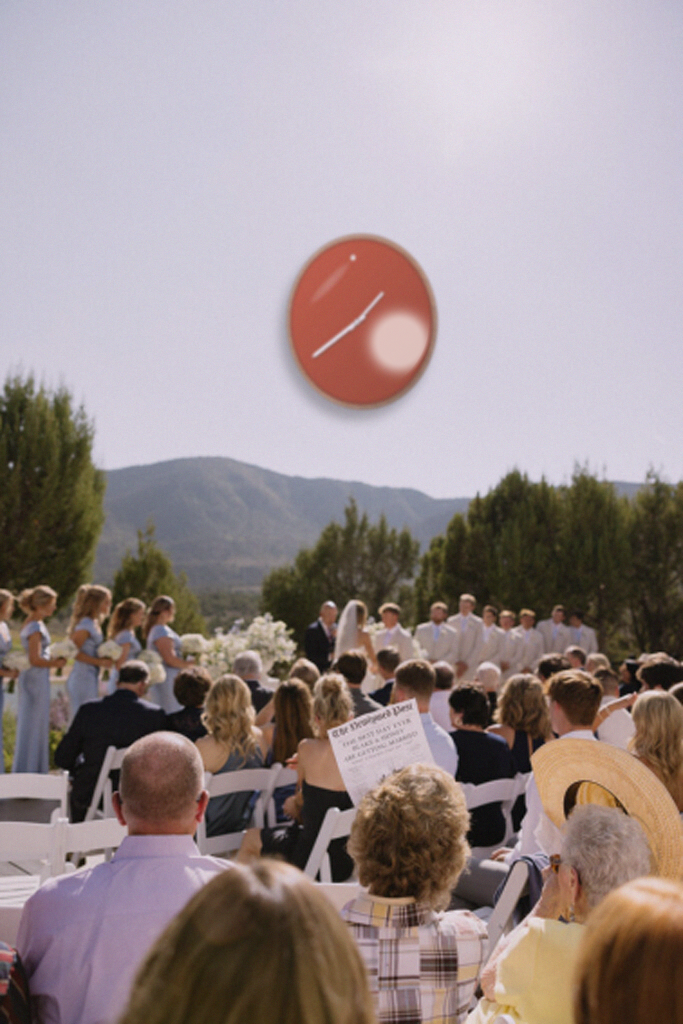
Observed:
{"hour": 1, "minute": 40}
